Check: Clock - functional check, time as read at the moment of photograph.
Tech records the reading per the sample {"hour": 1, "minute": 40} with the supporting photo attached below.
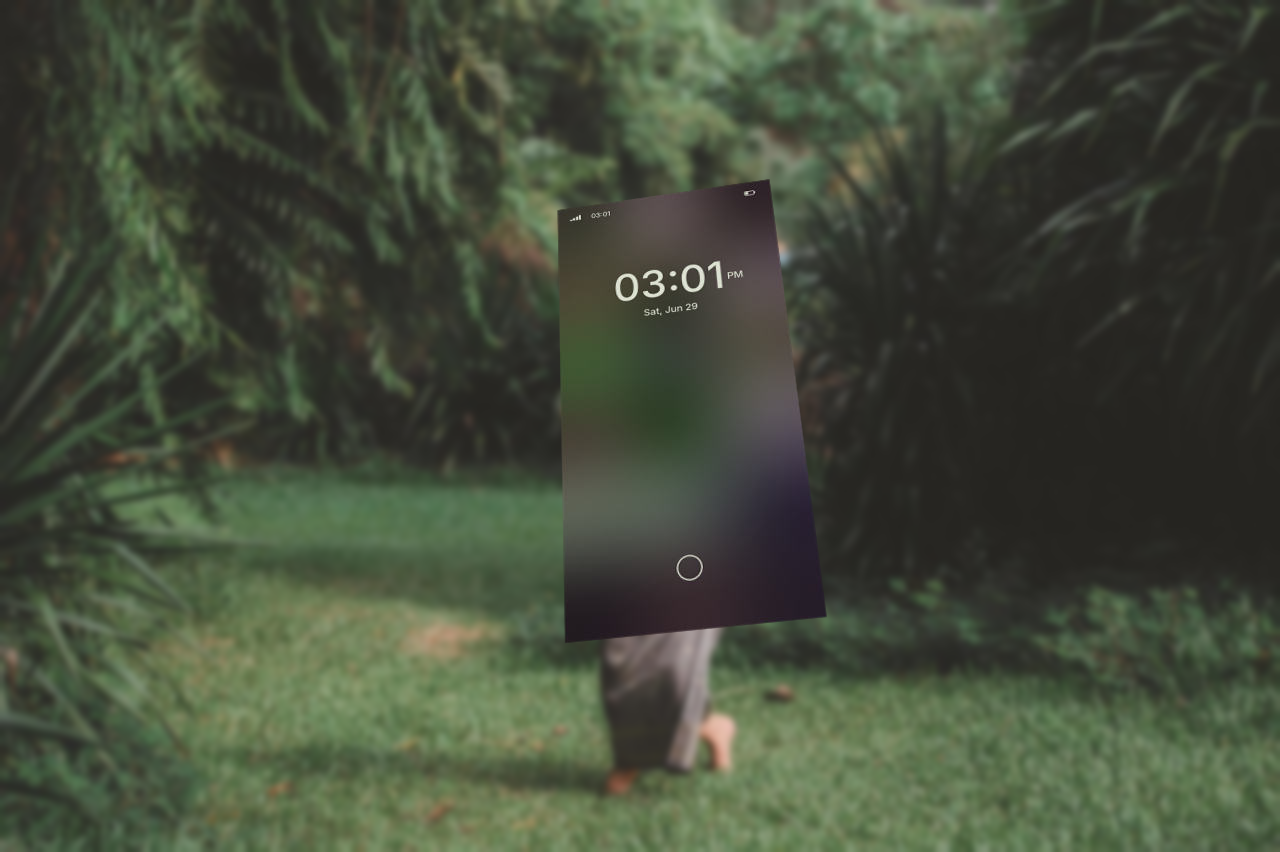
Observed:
{"hour": 3, "minute": 1}
